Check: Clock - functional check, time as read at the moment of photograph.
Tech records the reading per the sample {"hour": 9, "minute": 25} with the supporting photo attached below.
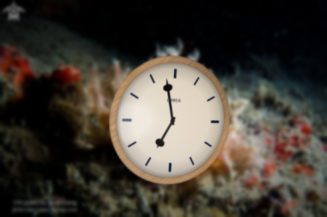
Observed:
{"hour": 6, "minute": 58}
